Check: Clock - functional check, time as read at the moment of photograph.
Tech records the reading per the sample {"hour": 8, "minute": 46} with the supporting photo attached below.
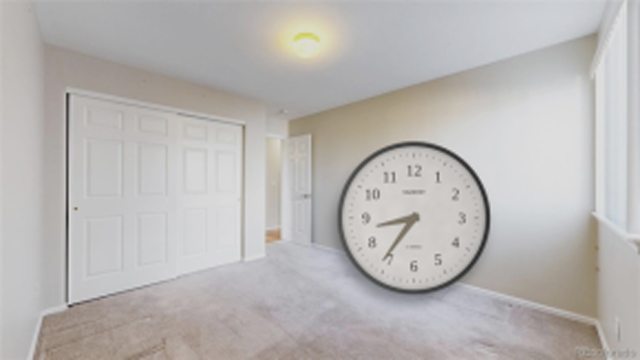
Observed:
{"hour": 8, "minute": 36}
